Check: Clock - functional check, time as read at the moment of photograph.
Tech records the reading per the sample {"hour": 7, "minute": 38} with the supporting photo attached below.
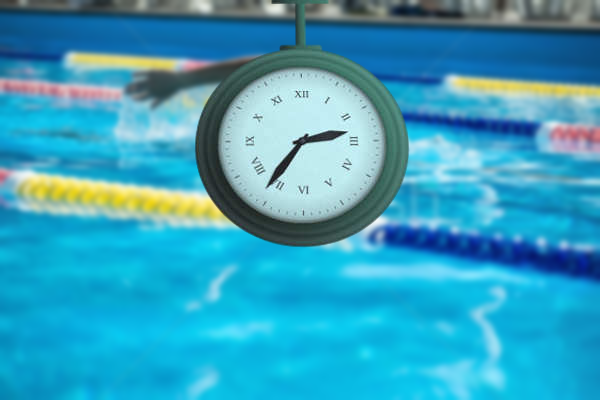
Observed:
{"hour": 2, "minute": 36}
